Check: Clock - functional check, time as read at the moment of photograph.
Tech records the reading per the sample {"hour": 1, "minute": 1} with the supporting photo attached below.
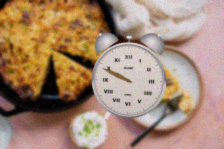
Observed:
{"hour": 9, "minute": 49}
